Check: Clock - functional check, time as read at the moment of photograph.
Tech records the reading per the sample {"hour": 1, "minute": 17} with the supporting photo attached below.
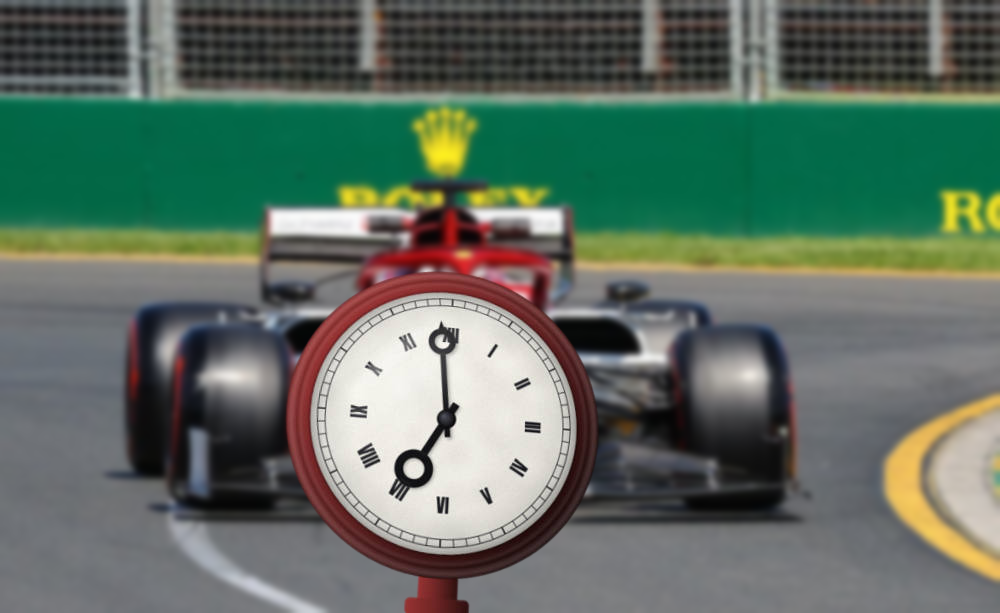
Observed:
{"hour": 6, "minute": 59}
